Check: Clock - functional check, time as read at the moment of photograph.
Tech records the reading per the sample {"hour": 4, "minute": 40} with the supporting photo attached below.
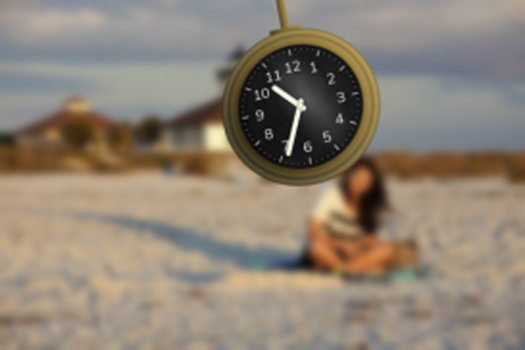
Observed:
{"hour": 10, "minute": 34}
